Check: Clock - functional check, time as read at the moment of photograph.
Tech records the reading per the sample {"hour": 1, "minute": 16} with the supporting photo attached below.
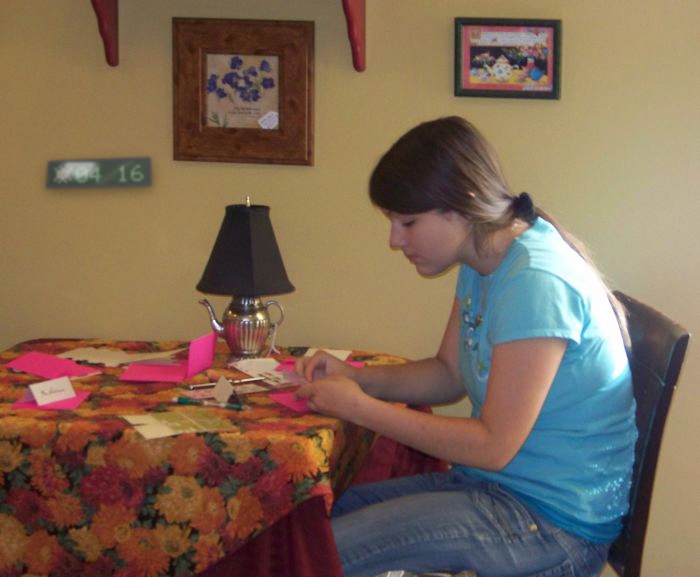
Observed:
{"hour": 4, "minute": 16}
